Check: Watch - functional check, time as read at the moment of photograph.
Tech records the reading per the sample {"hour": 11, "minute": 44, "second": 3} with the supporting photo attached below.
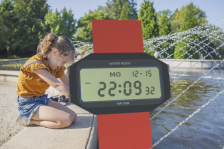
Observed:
{"hour": 22, "minute": 9, "second": 32}
